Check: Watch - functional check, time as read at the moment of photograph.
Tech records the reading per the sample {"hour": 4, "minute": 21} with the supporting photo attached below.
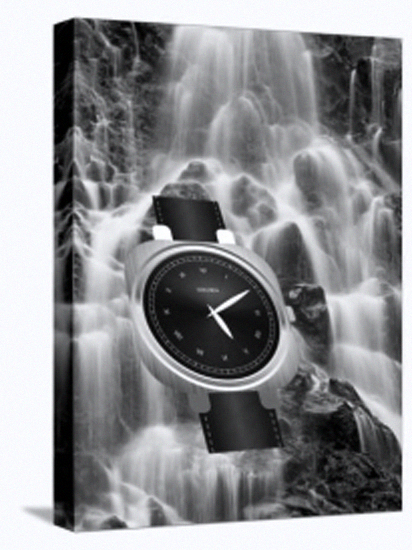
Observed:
{"hour": 5, "minute": 10}
